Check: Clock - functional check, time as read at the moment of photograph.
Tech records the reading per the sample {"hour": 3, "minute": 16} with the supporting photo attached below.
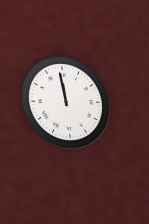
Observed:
{"hour": 11, "minute": 59}
